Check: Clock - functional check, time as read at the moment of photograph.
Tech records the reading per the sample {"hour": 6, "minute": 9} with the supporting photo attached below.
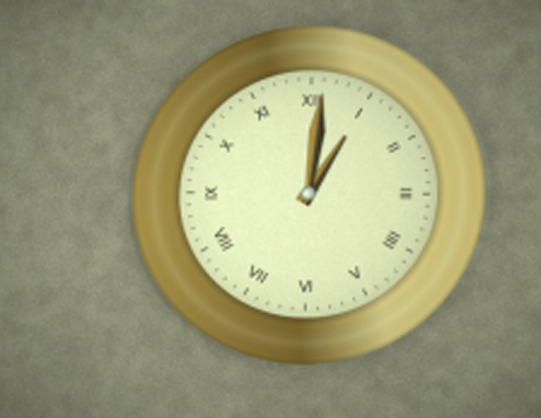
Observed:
{"hour": 1, "minute": 1}
